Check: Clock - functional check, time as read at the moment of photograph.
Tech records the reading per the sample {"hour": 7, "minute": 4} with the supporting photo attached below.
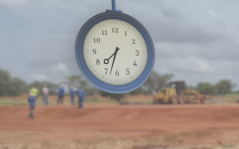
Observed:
{"hour": 7, "minute": 33}
